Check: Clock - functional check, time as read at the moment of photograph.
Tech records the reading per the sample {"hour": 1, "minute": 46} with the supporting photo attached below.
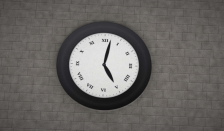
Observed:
{"hour": 5, "minute": 2}
